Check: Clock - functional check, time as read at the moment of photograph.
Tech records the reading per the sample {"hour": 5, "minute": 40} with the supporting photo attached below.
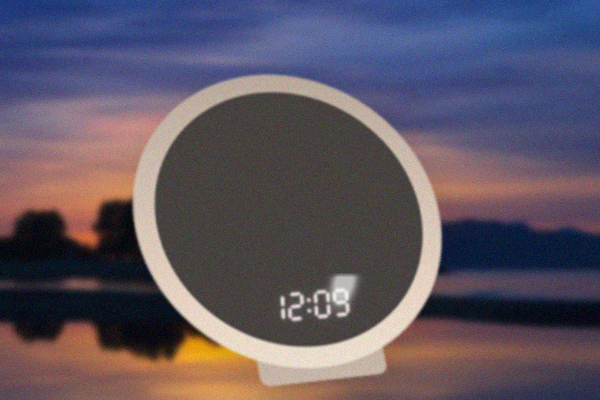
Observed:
{"hour": 12, "minute": 9}
